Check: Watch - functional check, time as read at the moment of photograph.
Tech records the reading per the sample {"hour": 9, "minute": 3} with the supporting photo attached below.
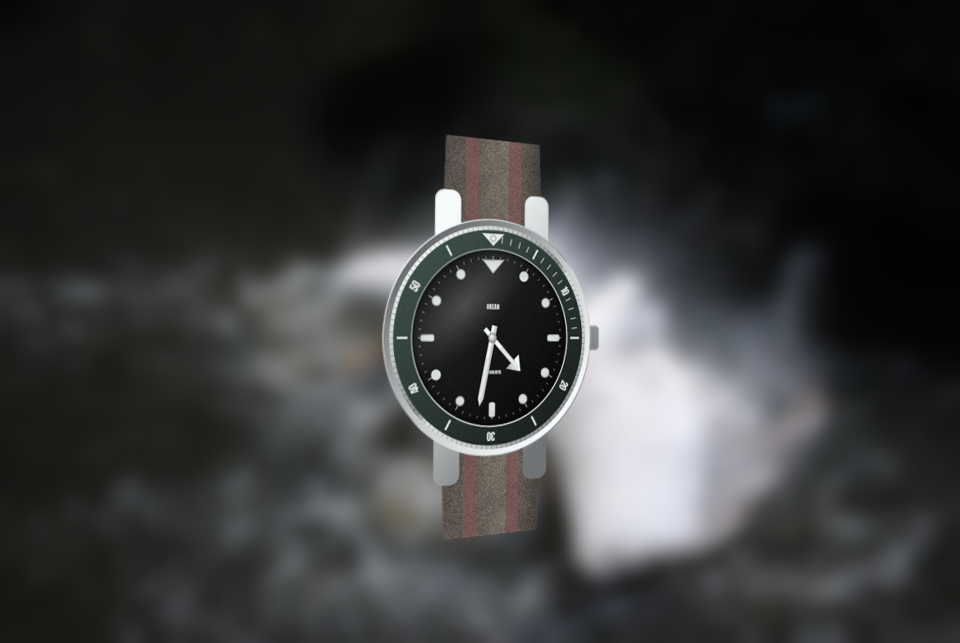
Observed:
{"hour": 4, "minute": 32}
